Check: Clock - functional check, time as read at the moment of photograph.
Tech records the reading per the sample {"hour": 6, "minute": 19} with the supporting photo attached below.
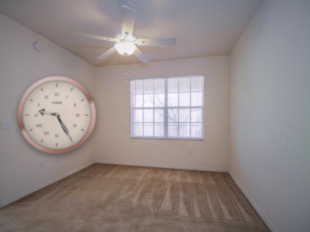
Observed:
{"hour": 9, "minute": 25}
